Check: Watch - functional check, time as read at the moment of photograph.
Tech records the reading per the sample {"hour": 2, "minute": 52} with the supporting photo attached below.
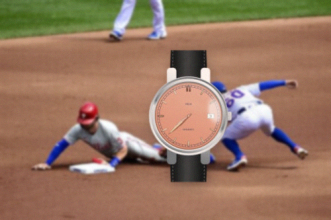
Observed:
{"hour": 7, "minute": 38}
